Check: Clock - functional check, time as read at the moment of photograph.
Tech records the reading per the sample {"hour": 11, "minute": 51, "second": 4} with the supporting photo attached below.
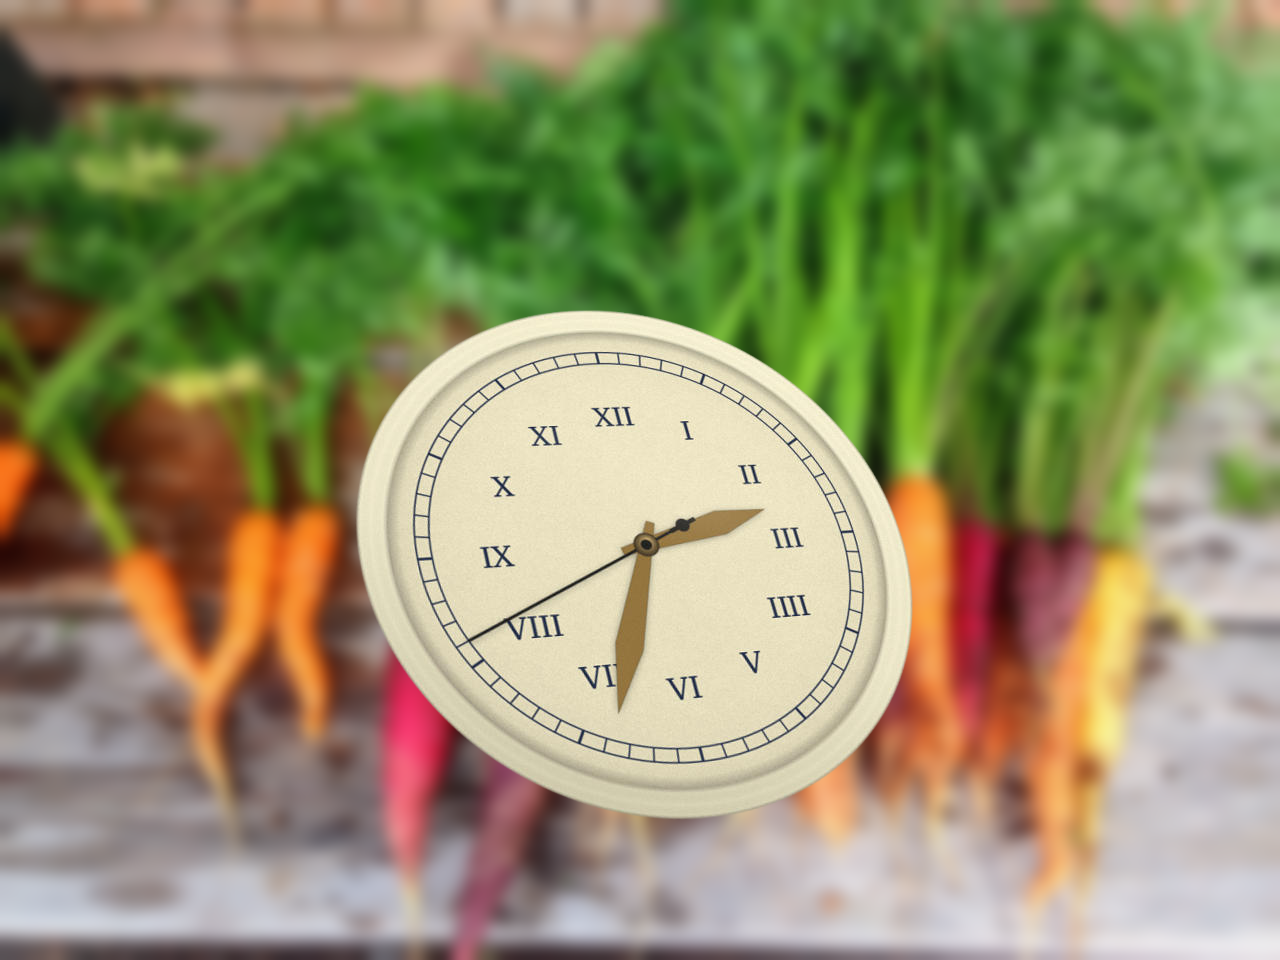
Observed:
{"hour": 2, "minute": 33, "second": 41}
